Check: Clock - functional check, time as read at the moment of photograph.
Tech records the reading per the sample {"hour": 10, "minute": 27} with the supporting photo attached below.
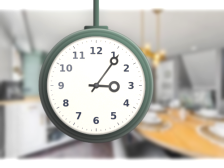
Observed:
{"hour": 3, "minute": 6}
